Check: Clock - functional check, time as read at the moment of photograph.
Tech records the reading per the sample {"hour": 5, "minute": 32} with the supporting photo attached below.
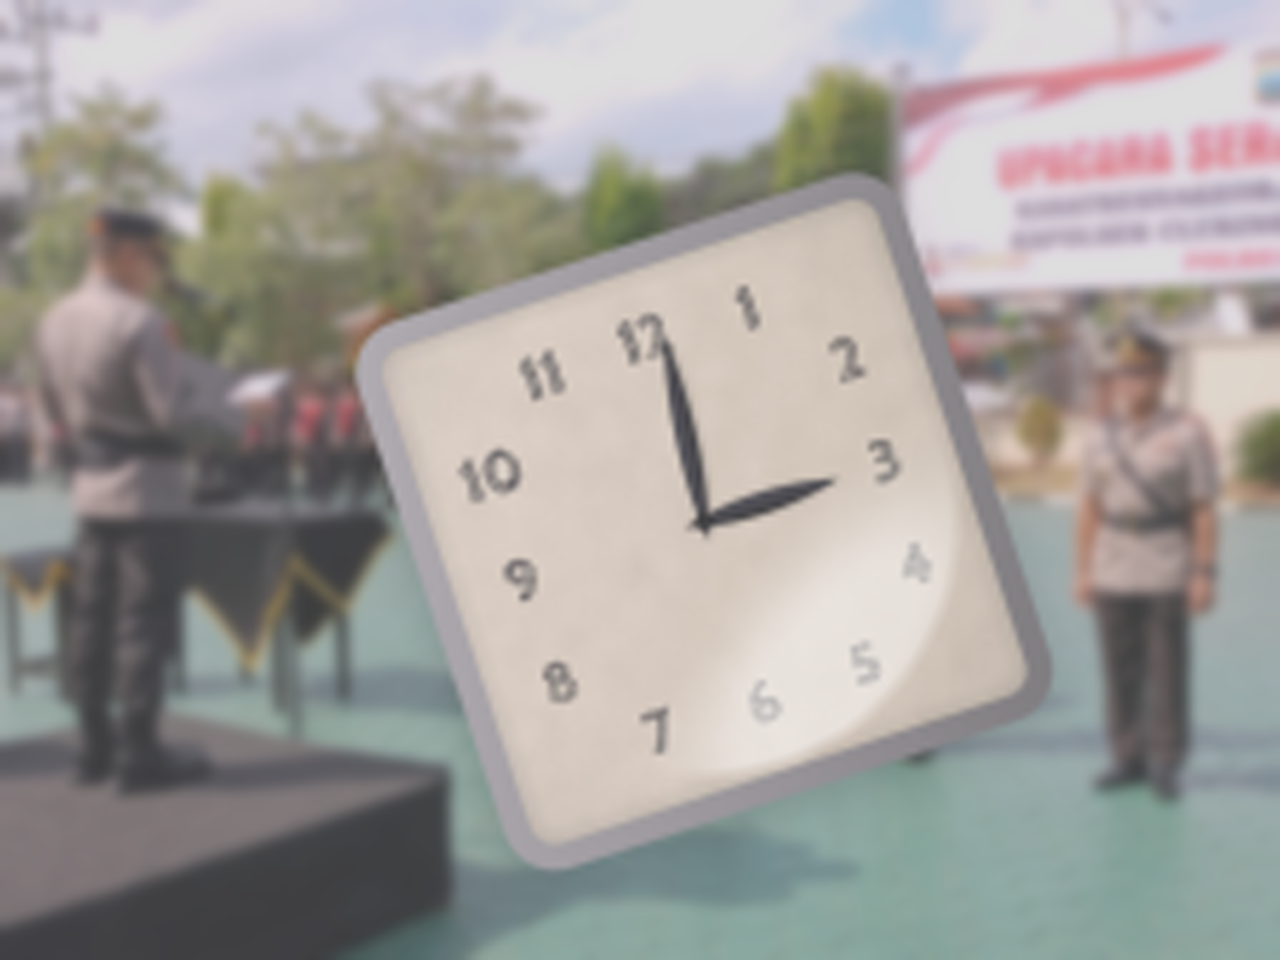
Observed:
{"hour": 3, "minute": 1}
